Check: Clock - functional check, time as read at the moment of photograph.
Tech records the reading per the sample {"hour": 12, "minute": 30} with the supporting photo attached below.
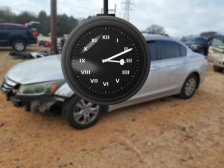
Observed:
{"hour": 3, "minute": 11}
